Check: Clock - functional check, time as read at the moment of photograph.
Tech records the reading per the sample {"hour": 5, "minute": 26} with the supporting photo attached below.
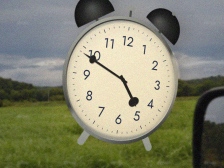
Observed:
{"hour": 4, "minute": 49}
